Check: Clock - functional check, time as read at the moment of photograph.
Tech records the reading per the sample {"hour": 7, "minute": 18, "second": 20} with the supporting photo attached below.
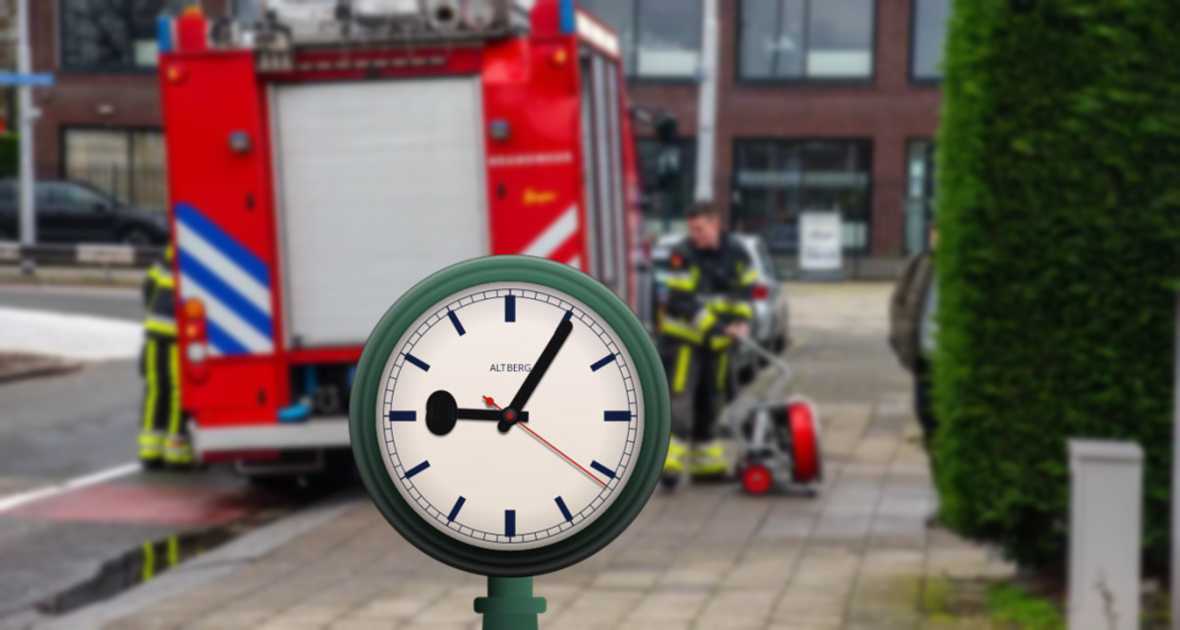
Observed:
{"hour": 9, "minute": 5, "second": 21}
